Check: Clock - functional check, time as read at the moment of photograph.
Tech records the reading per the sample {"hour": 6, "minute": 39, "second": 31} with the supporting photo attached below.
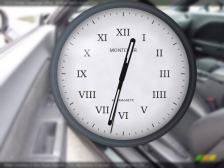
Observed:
{"hour": 12, "minute": 32, "second": 32}
